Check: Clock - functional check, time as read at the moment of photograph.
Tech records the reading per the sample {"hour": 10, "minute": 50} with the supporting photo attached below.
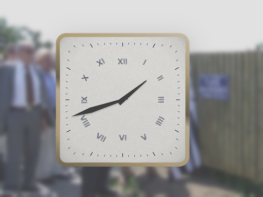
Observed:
{"hour": 1, "minute": 42}
